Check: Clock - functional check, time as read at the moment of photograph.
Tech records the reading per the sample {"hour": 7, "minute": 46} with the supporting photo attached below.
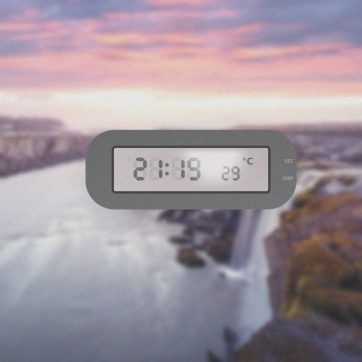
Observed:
{"hour": 21, "minute": 19}
